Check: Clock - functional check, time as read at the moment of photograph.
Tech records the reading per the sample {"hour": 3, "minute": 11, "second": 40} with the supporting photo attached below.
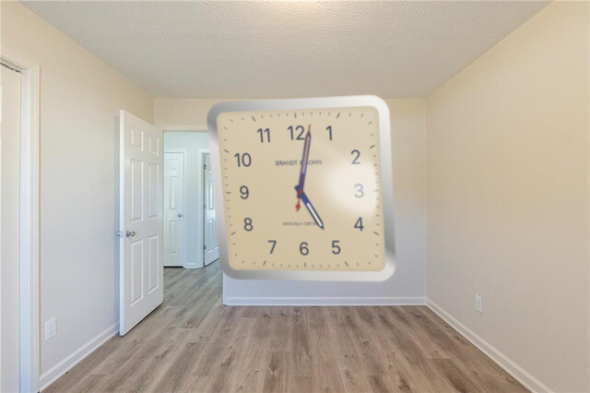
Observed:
{"hour": 5, "minute": 2, "second": 2}
